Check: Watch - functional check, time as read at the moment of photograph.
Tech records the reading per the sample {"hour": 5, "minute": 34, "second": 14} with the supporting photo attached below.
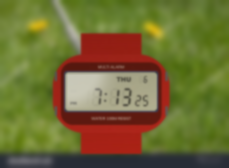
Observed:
{"hour": 7, "minute": 13, "second": 25}
